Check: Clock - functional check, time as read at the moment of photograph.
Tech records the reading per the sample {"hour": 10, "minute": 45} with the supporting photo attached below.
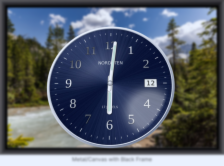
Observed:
{"hour": 6, "minute": 1}
